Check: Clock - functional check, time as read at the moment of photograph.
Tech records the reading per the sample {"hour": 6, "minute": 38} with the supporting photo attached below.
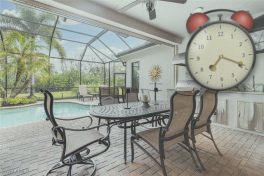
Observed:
{"hour": 7, "minute": 19}
